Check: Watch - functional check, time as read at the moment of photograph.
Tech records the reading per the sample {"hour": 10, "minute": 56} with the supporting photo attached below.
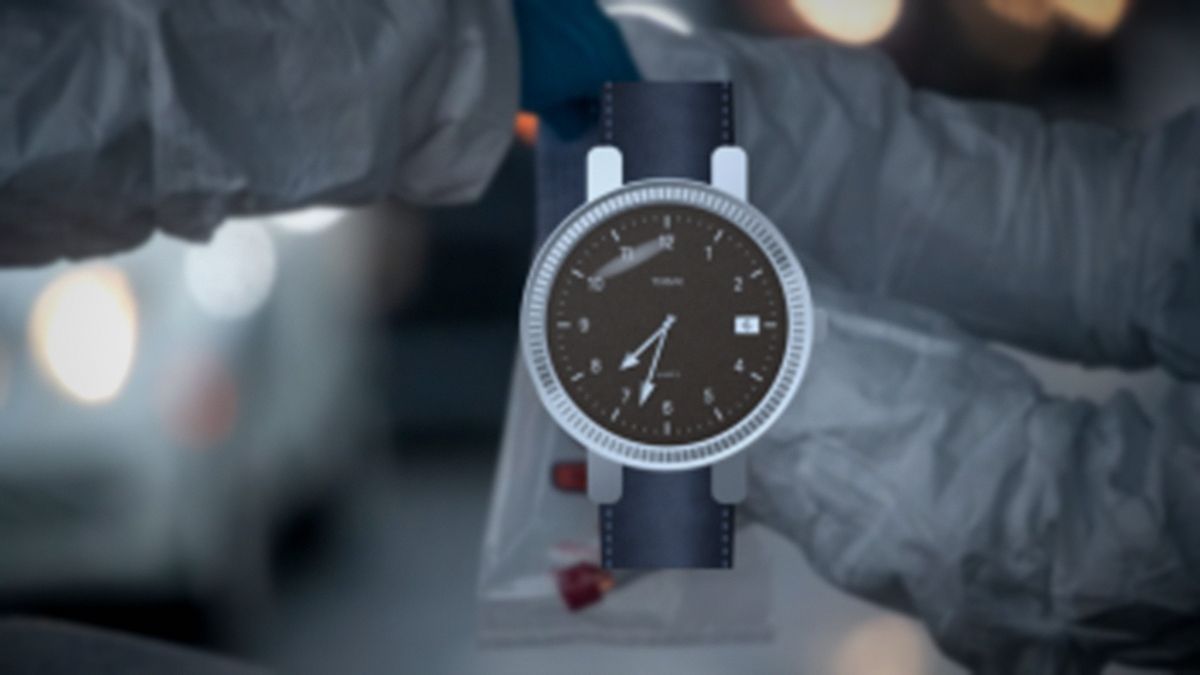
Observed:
{"hour": 7, "minute": 33}
